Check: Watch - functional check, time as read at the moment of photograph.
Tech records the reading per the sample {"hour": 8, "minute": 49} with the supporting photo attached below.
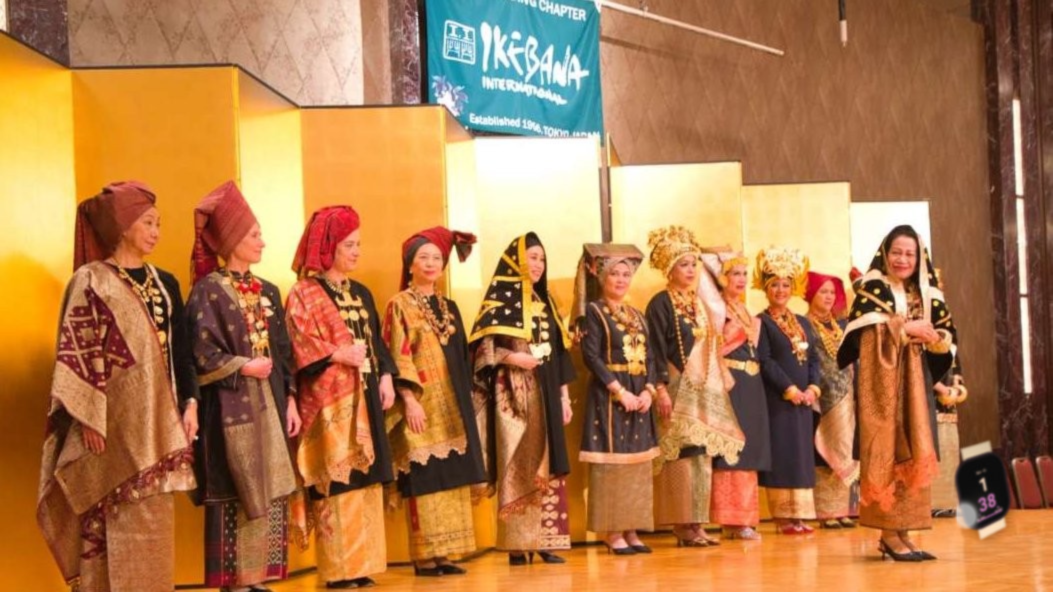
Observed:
{"hour": 1, "minute": 38}
